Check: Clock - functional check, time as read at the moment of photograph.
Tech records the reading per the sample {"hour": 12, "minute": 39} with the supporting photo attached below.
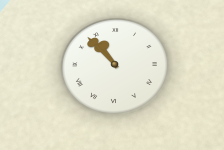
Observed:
{"hour": 10, "minute": 53}
